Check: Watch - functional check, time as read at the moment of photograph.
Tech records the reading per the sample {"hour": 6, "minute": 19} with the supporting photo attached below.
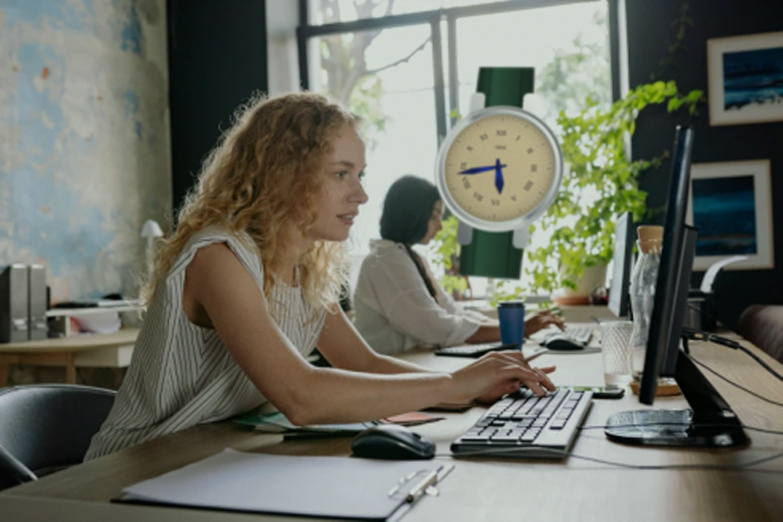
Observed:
{"hour": 5, "minute": 43}
